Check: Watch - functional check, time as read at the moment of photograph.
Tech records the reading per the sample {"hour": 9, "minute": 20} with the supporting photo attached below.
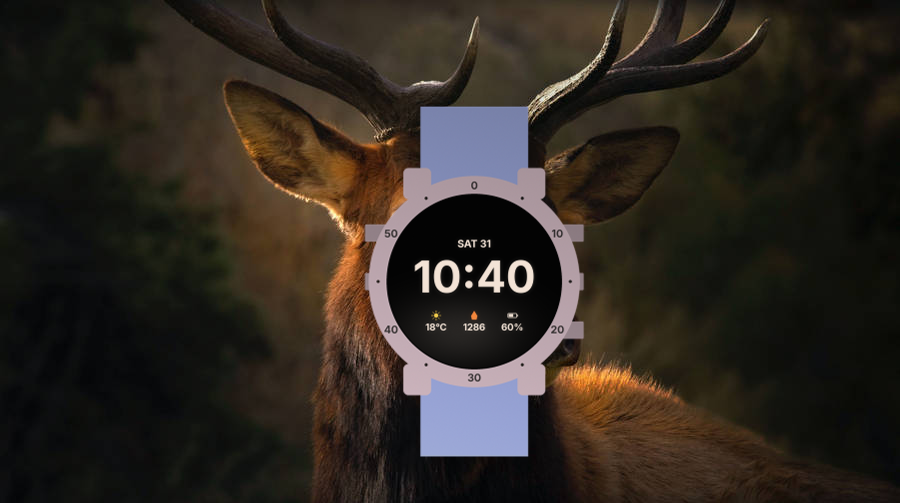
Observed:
{"hour": 10, "minute": 40}
